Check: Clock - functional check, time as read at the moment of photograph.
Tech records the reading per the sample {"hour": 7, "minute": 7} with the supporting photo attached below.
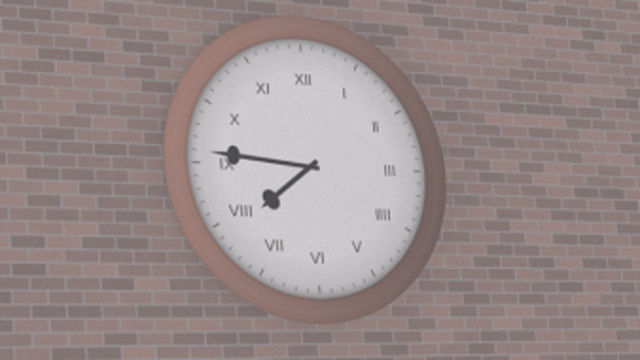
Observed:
{"hour": 7, "minute": 46}
